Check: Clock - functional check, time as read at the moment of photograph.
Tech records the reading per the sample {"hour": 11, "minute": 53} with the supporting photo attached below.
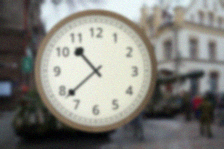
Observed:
{"hour": 10, "minute": 38}
